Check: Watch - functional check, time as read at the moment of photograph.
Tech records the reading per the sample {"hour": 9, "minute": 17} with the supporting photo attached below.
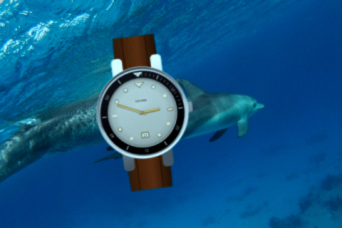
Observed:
{"hour": 2, "minute": 49}
